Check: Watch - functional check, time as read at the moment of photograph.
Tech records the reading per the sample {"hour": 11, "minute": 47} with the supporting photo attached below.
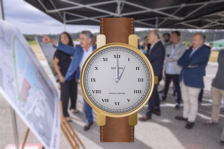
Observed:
{"hour": 1, "minute": 0}
